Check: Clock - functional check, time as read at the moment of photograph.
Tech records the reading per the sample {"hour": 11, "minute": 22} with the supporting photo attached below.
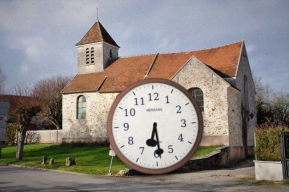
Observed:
{"hour": 6, "minute": 29}
